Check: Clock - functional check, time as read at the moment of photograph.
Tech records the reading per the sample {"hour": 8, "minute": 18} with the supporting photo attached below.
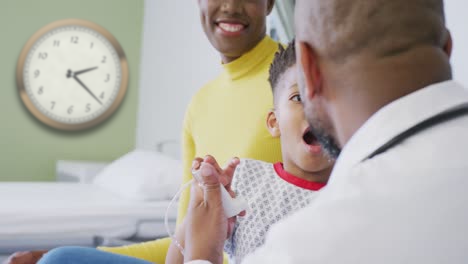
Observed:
{"hour": 2, "minute": 22}
